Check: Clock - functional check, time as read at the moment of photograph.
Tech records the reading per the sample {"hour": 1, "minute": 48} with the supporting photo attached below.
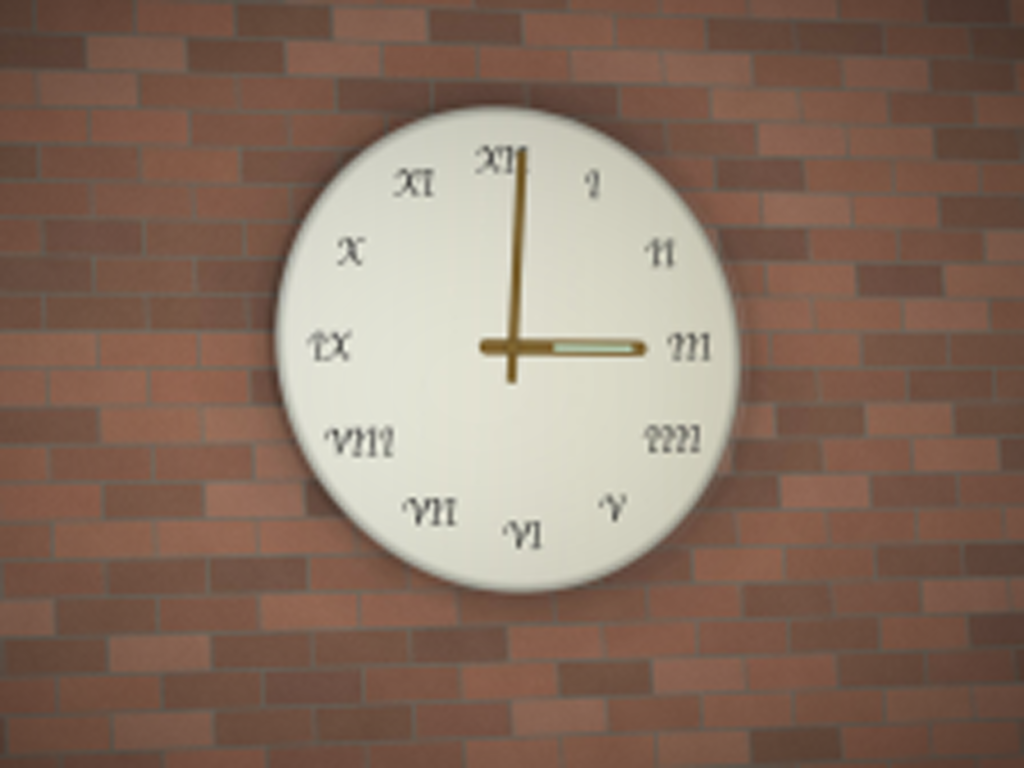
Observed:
{"hour": 3, "minute": 1}
